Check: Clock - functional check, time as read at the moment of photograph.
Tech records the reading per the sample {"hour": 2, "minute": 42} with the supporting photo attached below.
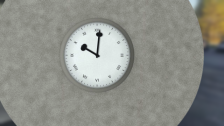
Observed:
{"hour": 10, "minute": 1}
